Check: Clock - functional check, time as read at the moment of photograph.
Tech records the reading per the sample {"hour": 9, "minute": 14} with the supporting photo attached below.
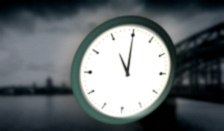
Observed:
{"hour": 11, "minute": 0}
